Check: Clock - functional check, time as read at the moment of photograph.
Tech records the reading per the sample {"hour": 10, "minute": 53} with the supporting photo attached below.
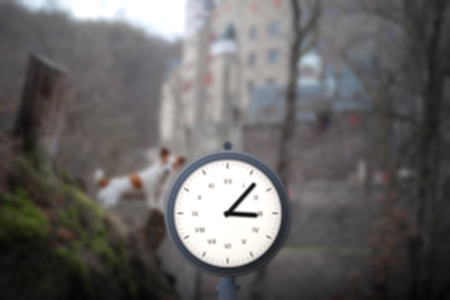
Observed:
{"hour": 3, "minute": 7}
